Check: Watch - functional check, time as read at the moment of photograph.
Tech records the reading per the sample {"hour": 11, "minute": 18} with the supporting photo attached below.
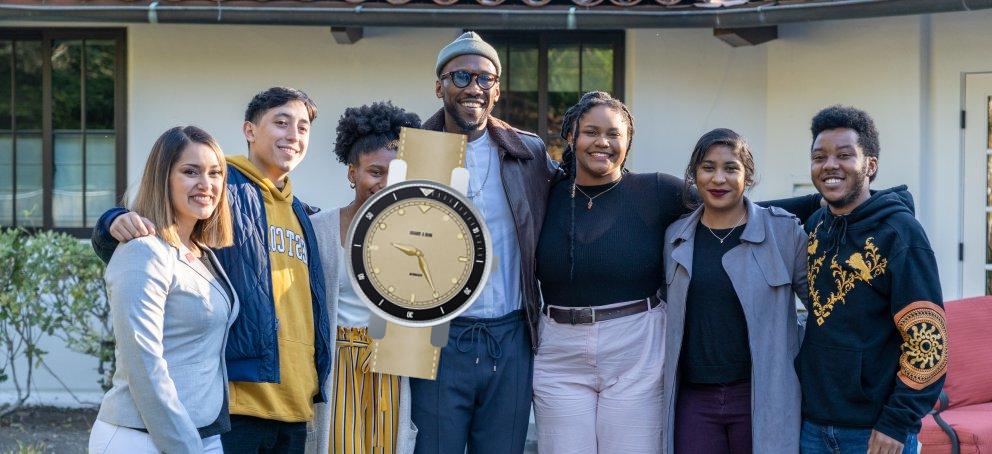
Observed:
{"hour": 9, "minute": 25}
